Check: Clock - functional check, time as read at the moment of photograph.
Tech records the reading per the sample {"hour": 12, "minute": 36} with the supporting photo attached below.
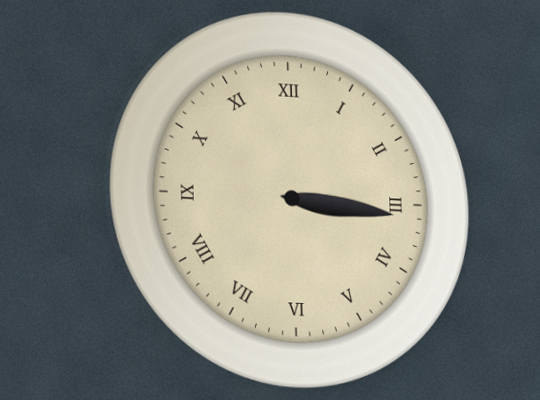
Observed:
{"hour": 3, "minute": 16}
